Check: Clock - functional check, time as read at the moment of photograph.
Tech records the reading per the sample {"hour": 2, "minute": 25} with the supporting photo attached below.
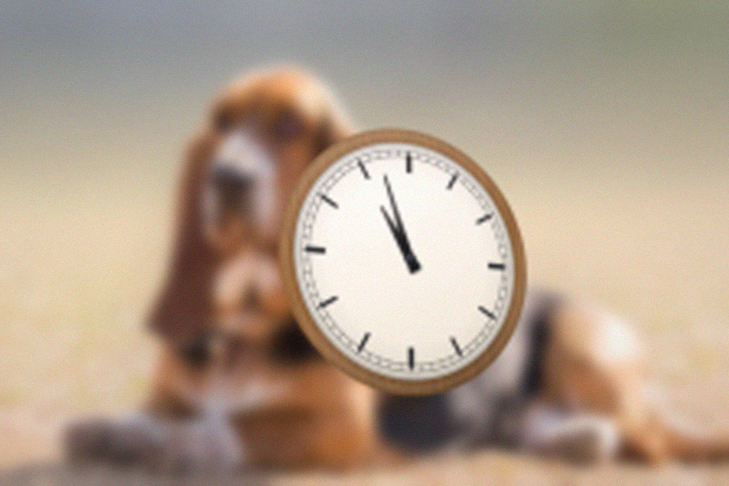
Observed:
{"hour": 10, "minute": 57}
